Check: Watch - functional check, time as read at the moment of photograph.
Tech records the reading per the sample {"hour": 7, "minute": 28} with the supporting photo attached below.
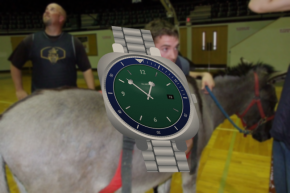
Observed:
{"hour": 12, "minute": 52}
